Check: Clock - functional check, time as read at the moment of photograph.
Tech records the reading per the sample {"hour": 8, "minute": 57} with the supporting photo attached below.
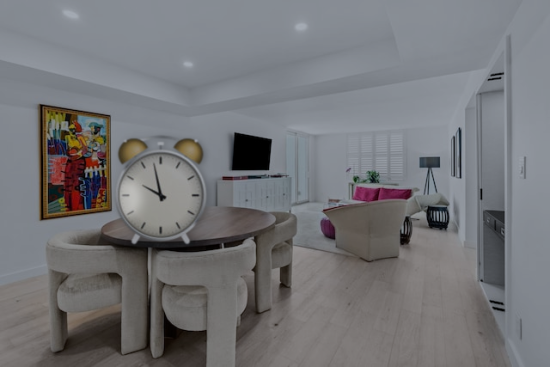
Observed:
{"hour": 9, "minute": 58}
